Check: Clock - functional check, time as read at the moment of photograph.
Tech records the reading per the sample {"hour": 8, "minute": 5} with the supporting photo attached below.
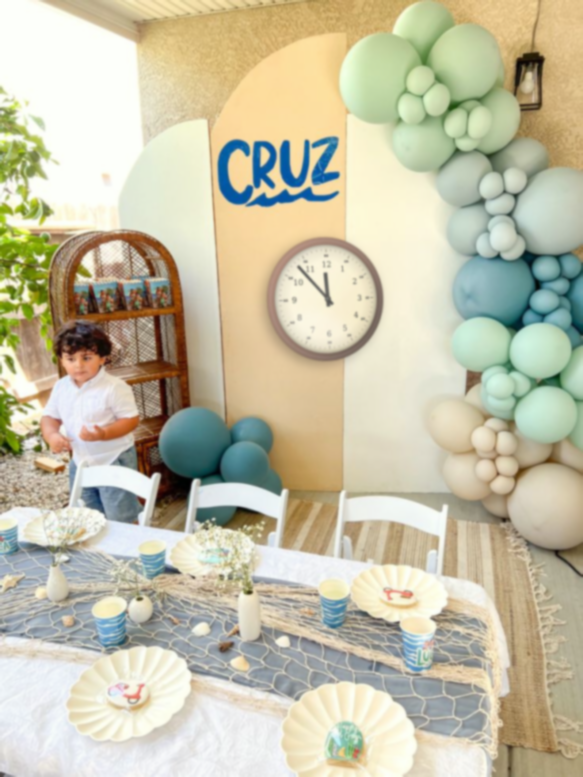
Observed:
{"hour": 11, "minute": 53}
